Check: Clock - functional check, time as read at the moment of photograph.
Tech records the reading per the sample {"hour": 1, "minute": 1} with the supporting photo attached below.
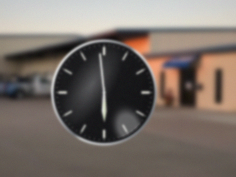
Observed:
{"hour": 5, "minute": 59}
